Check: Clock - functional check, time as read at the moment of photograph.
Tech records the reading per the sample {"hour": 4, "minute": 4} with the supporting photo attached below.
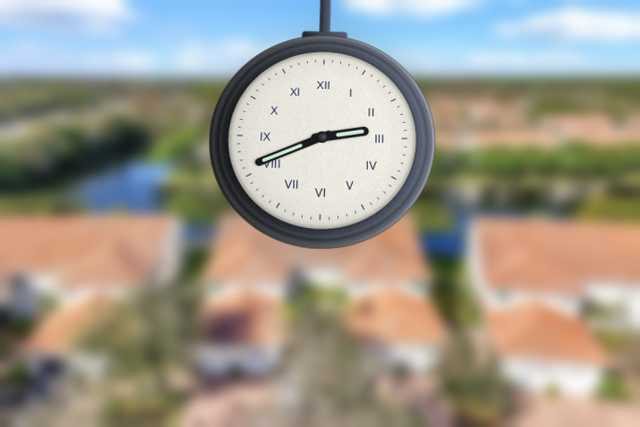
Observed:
{"hour": 2, "minute": 41}
